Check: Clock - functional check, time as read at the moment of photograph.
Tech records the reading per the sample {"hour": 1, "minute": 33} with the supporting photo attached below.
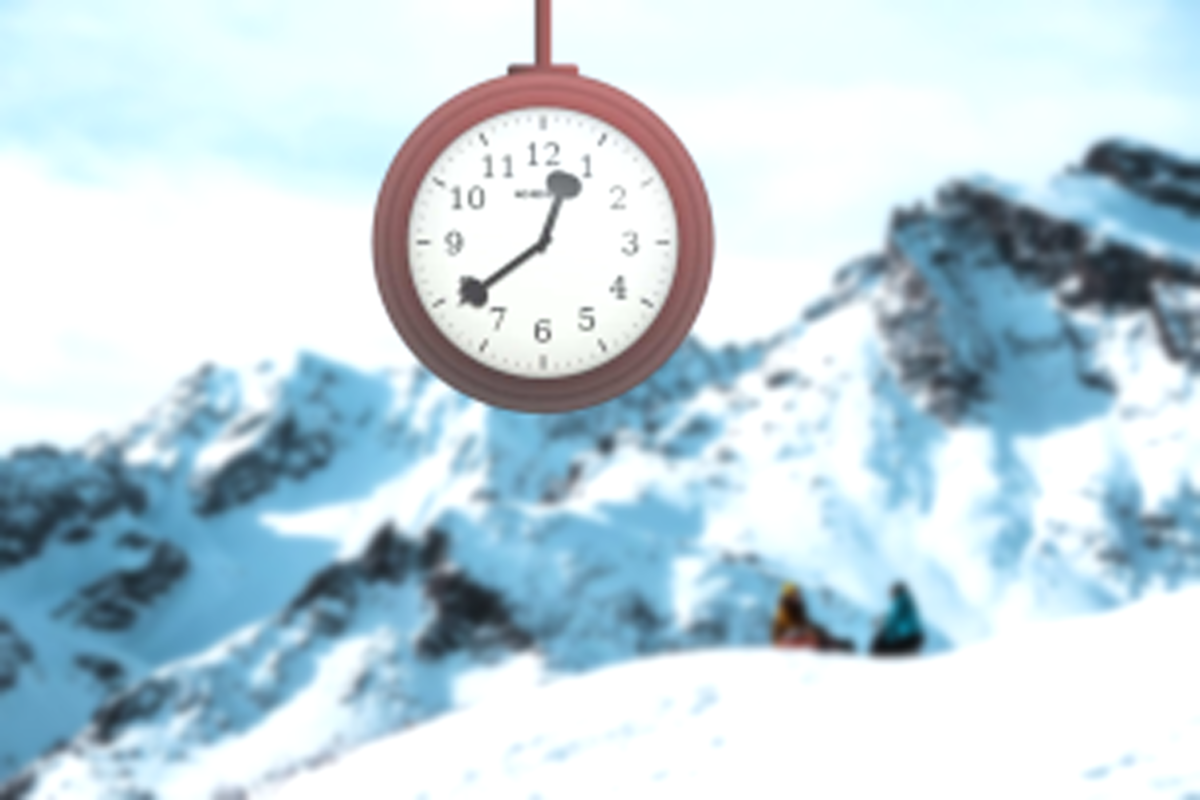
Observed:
{"hour": 12, "minute": 39}
